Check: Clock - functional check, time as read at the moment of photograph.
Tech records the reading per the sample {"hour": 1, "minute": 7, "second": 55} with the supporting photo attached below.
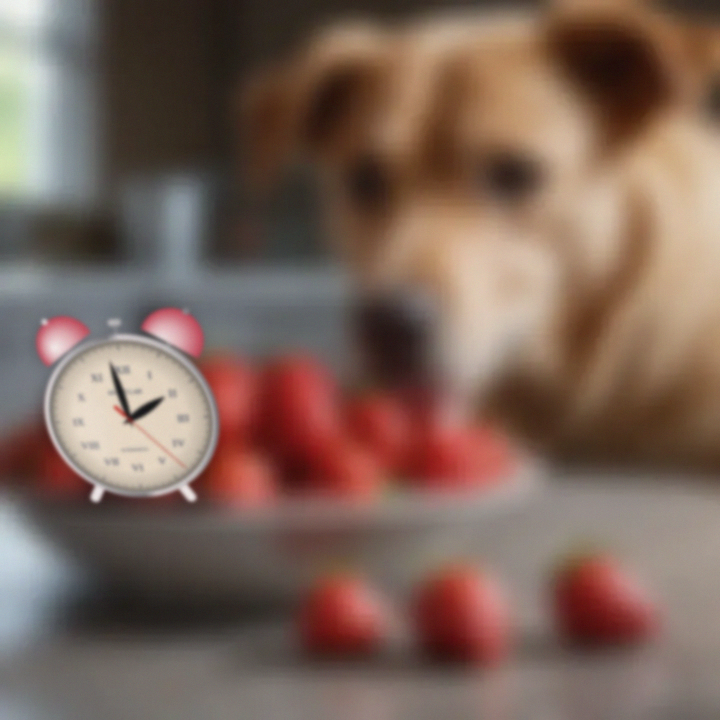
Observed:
{"hour": 1, "minute": 58, "second": 23}
